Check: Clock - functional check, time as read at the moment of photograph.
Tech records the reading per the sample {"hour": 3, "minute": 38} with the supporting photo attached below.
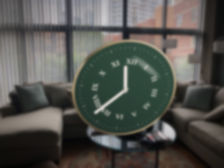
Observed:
{"hour": 11, "minute": 37}
